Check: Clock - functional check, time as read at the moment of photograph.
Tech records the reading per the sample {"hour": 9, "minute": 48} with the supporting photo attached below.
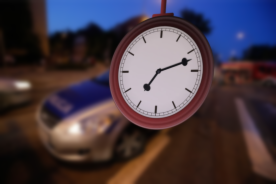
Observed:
{"hour": 7, "minute": 12}
